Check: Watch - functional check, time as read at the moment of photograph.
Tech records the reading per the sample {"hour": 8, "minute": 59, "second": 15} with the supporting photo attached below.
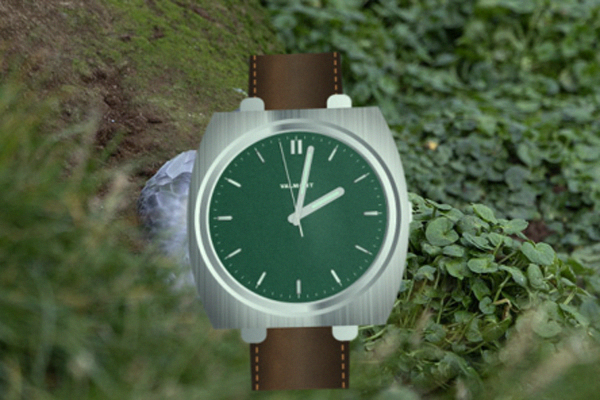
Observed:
{"hour": 2, "minute": 1, "second": 58}
